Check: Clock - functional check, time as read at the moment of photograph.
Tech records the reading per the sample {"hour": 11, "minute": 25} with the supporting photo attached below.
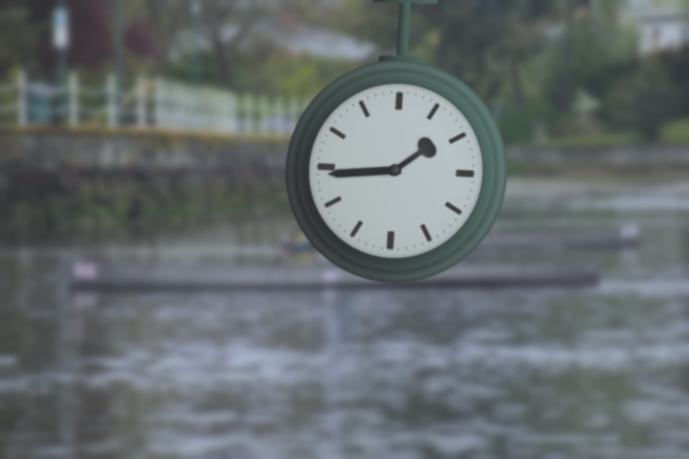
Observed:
{"hour": 1, "minute": 44}
